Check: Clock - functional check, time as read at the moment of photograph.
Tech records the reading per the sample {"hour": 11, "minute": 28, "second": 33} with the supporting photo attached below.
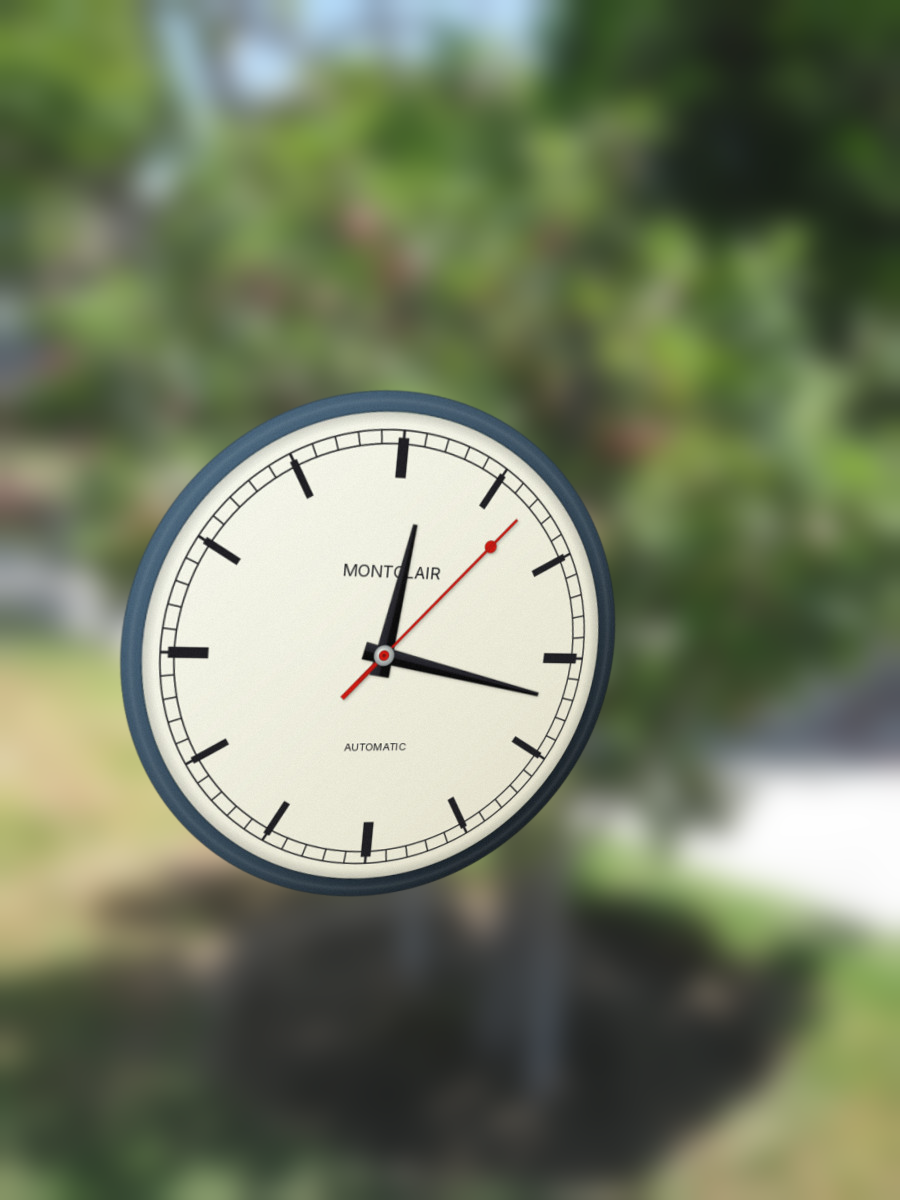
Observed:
{"hour": 12, "minute": 17, "second": 7}
